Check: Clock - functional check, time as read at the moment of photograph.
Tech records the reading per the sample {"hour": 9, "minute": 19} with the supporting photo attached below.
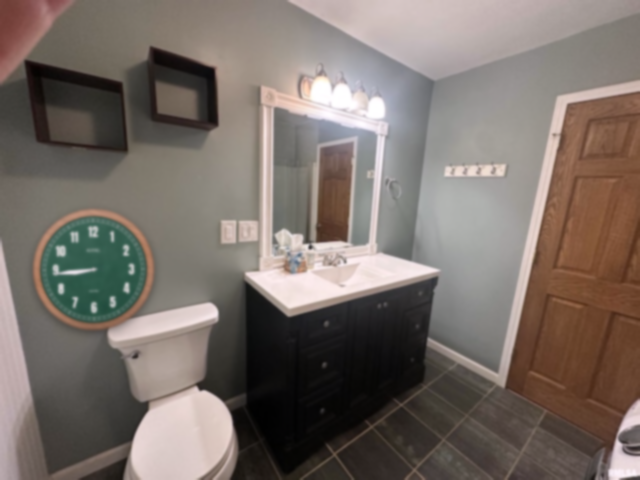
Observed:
{"hour": 8, "minute": 44}
